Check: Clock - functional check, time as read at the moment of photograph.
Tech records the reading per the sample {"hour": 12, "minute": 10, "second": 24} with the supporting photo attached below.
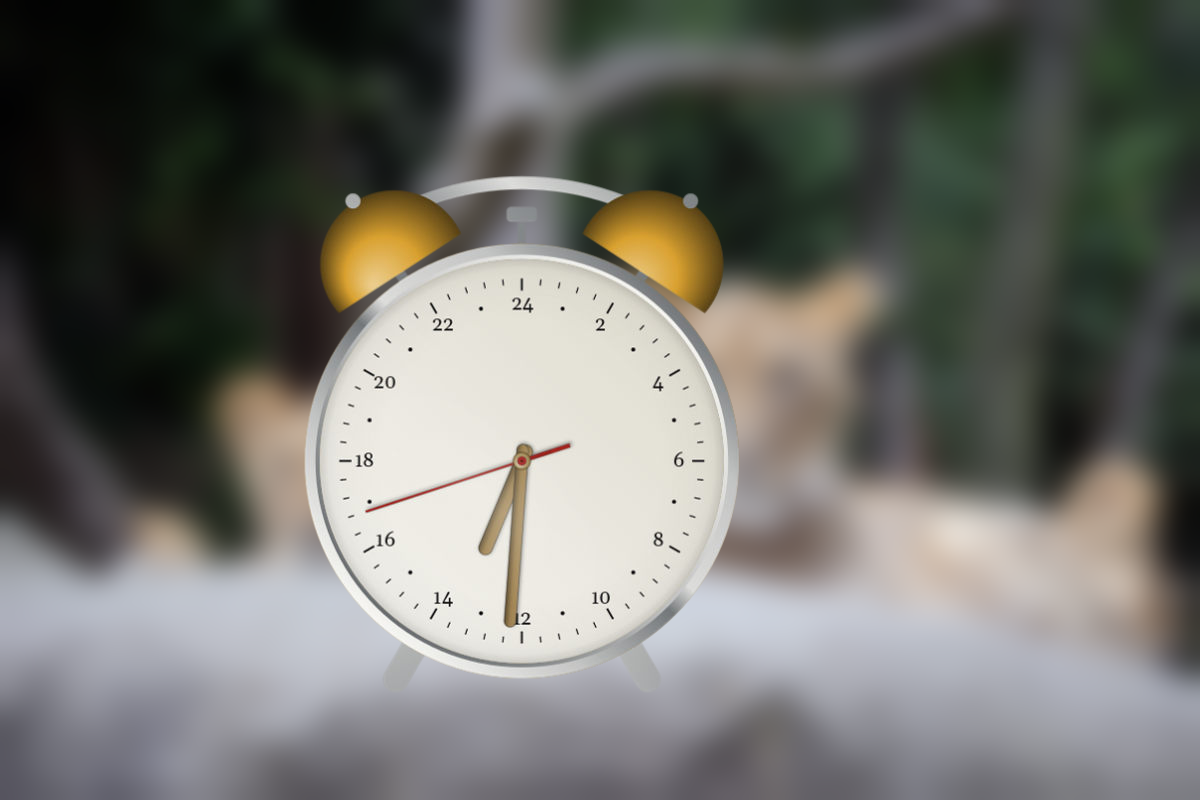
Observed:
{"hour": 13, "minute": 30, "second": 42}
